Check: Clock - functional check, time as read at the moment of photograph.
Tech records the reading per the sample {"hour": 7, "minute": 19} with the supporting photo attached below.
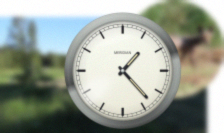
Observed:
{"hour": 1, "minute": 23}
